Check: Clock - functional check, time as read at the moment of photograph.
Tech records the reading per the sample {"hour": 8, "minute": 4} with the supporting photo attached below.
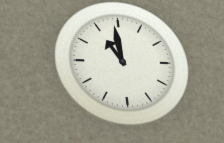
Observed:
{"hour": 10, "minute": 59}
